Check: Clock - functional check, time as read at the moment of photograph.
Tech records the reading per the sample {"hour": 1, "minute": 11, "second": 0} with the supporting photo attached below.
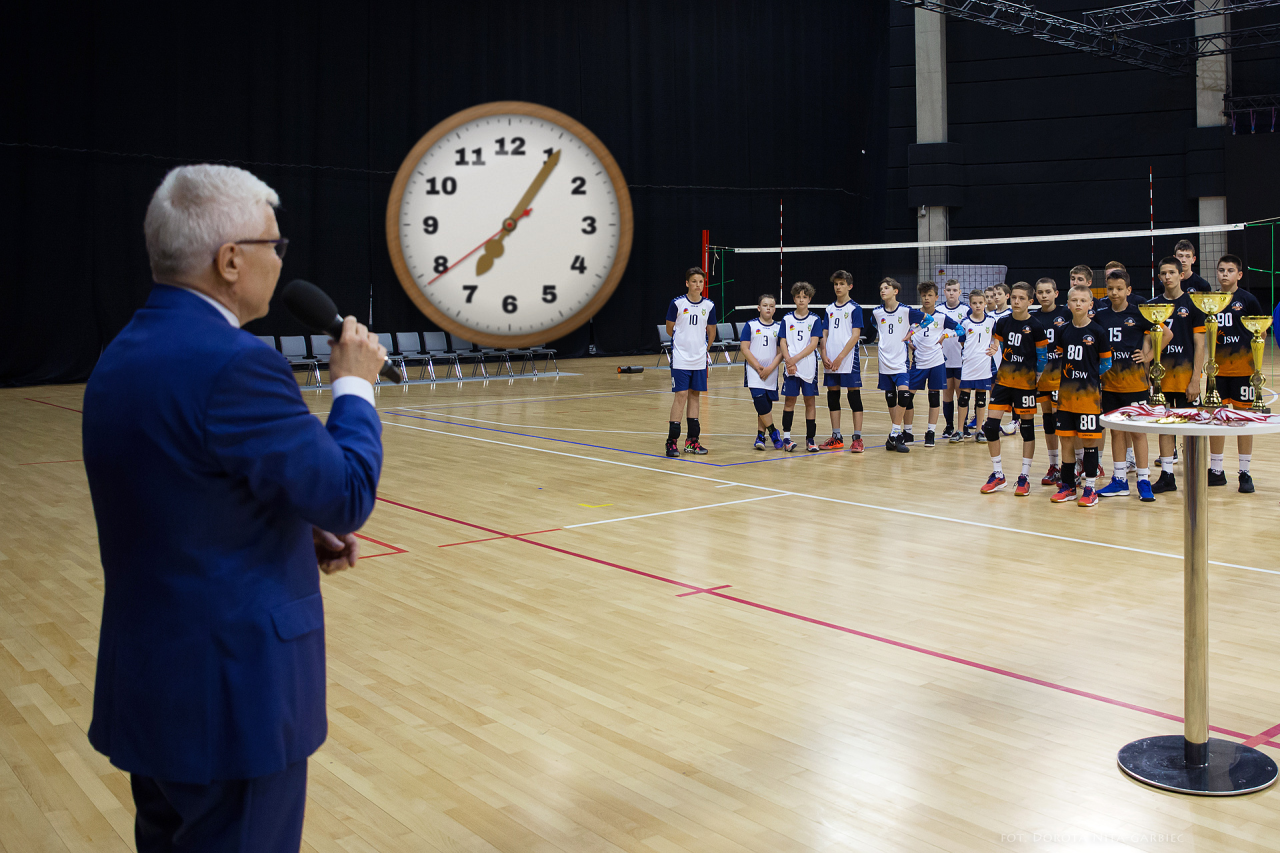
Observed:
{"hour": 7, "minute": 5, "second": 39}
